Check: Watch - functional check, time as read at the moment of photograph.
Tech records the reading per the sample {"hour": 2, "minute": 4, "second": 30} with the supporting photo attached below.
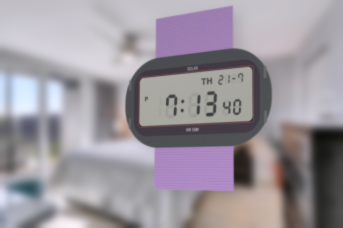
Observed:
{"hour": 7, "minute": 13, "second": 40}
